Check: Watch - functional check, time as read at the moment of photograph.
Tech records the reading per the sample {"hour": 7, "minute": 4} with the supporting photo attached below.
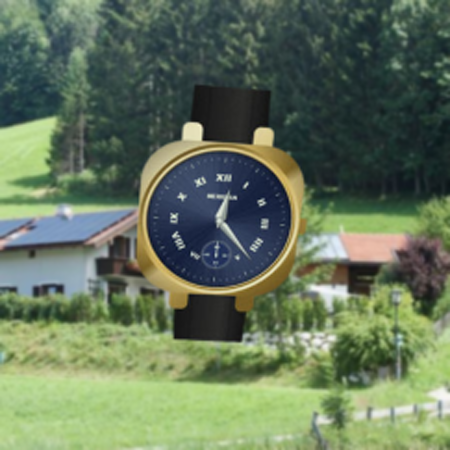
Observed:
{"hour": 12, "minute": 23}
